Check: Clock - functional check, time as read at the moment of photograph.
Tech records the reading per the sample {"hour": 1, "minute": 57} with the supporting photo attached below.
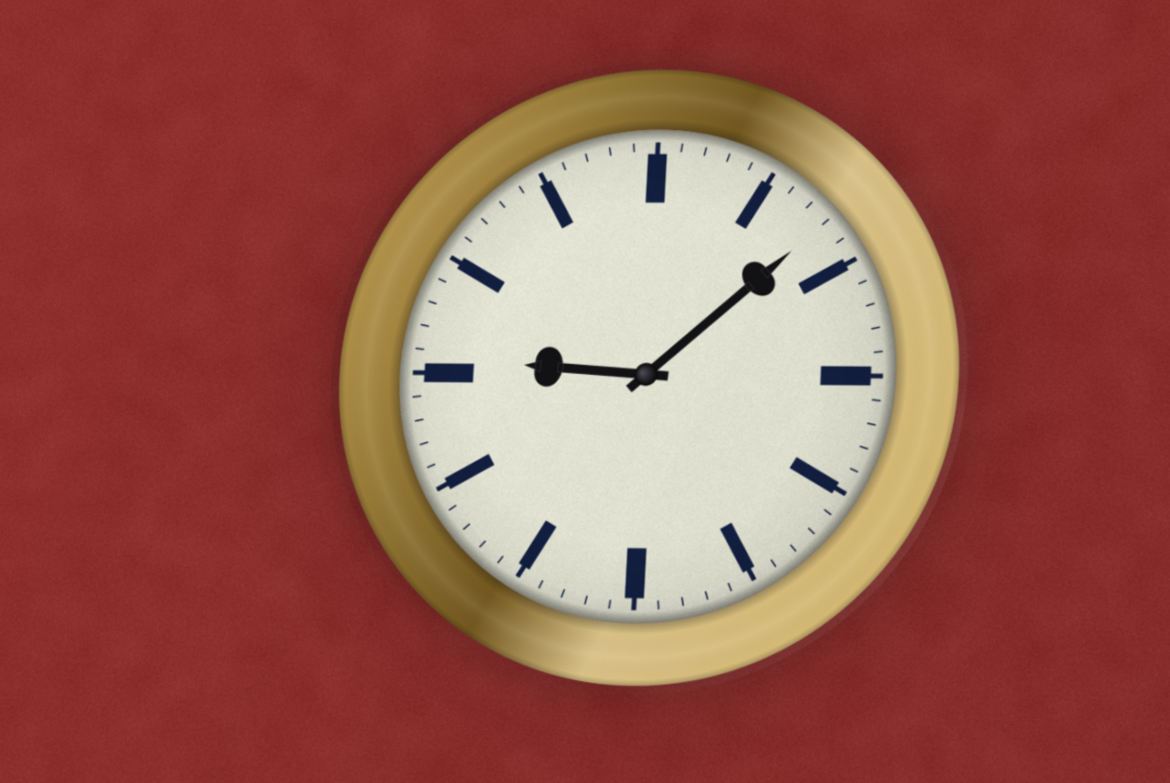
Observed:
{"hour": 9, "minute": 8}
